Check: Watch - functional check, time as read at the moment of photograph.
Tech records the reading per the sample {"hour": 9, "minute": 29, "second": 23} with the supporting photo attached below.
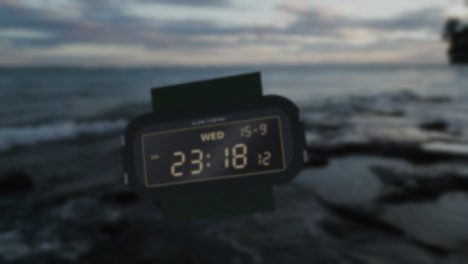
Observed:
{"hour": 23, "minute": 18, "second": 12}
